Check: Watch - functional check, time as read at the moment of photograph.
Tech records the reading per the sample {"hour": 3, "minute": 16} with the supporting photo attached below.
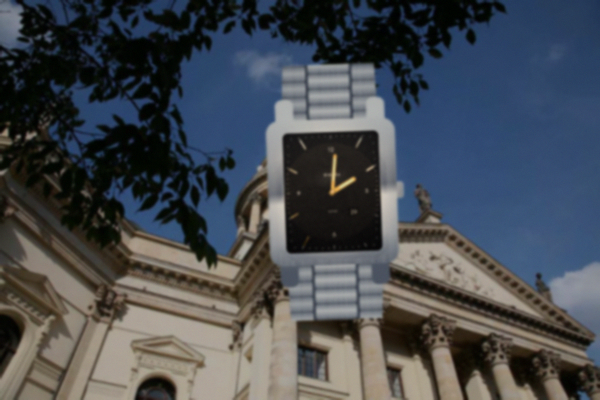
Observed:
{"hour": 2, "minute": 1}
